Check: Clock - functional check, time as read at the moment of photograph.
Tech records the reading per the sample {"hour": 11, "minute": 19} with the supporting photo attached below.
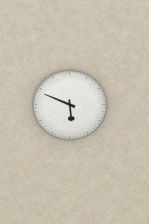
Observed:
{"hour": 5, "minute": 49}
